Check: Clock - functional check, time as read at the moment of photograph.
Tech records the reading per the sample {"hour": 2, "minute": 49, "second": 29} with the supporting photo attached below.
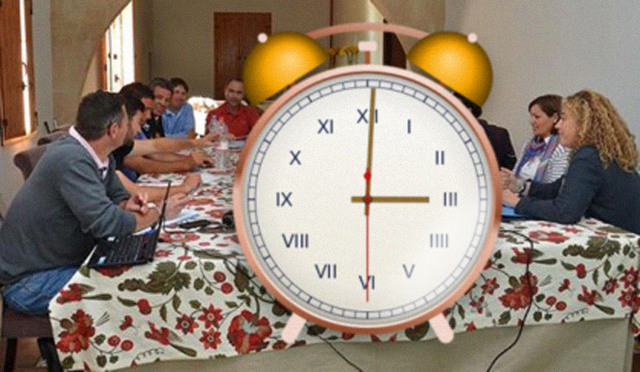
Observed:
{"hour": 3, "minute": 0, "second": 30}
